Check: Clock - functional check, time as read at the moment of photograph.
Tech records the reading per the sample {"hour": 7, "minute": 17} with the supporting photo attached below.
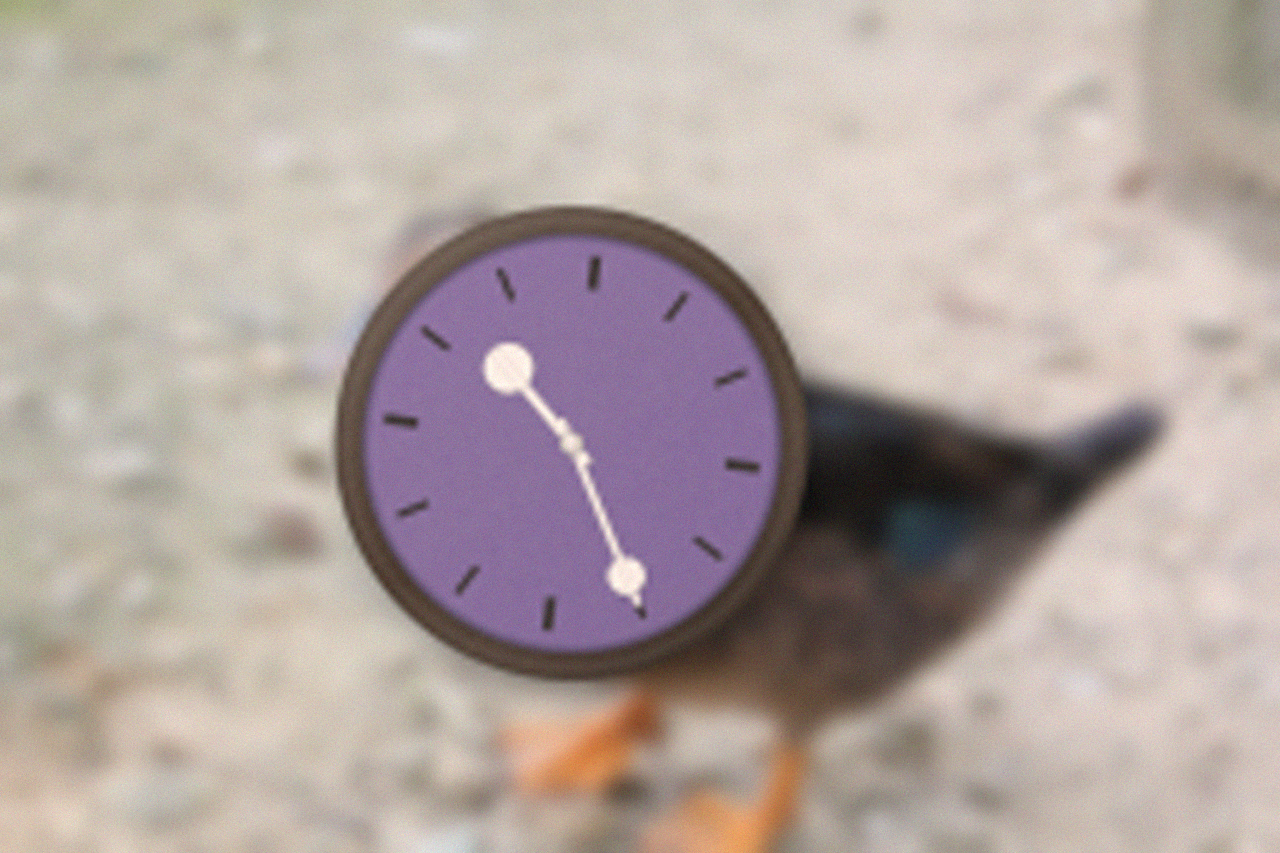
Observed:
{"hour": 10, "minute": 25}
